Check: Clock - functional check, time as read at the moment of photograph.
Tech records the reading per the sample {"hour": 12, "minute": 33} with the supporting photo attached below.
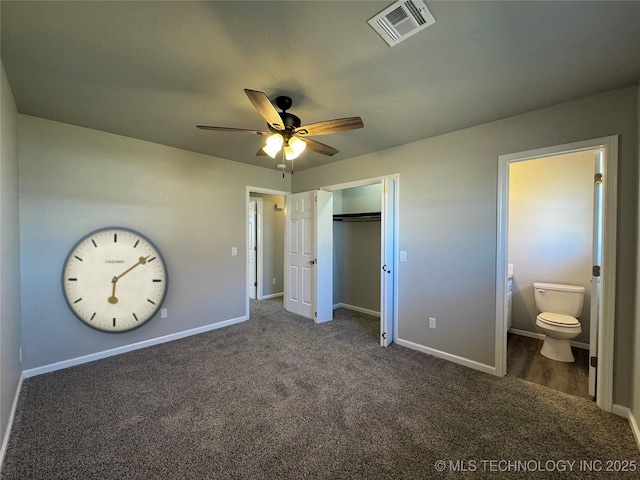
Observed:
{"hour": 6, "minute": 9}
